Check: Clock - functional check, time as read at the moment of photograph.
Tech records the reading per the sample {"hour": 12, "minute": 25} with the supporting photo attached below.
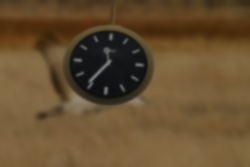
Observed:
{"hour": 11, "minute": 36}
